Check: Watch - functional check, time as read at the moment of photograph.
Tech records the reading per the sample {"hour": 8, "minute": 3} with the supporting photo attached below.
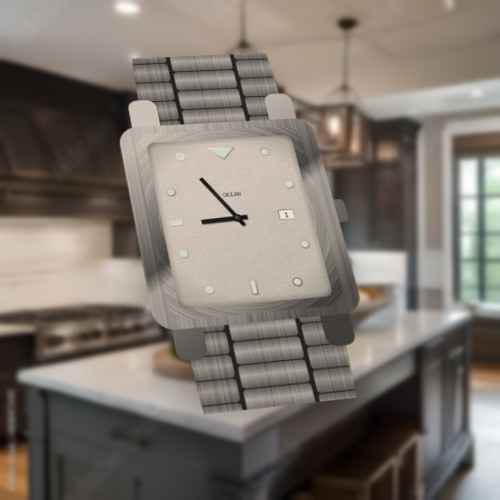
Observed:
{"hour": 8, "minute": 55}
